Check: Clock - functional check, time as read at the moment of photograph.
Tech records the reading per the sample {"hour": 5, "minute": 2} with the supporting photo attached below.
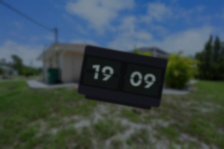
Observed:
{"hour": 19, "minute": 9}
